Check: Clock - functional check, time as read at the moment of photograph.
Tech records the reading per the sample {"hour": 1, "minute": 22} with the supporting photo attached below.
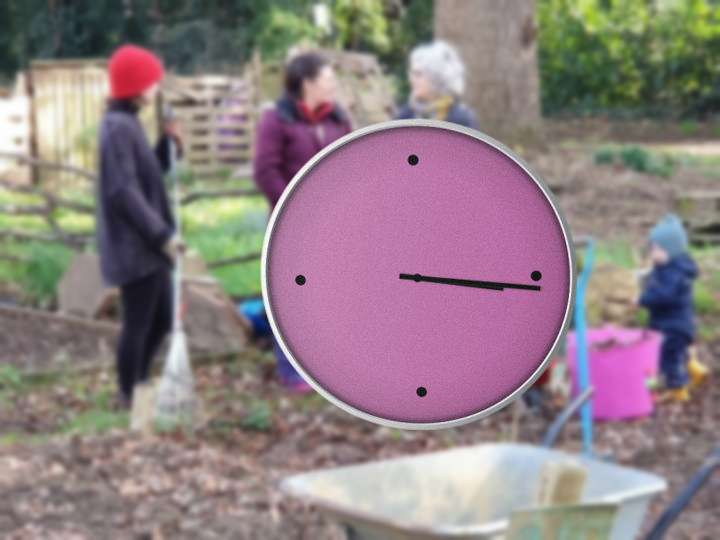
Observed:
{"hour": 3, "minute": 16}
